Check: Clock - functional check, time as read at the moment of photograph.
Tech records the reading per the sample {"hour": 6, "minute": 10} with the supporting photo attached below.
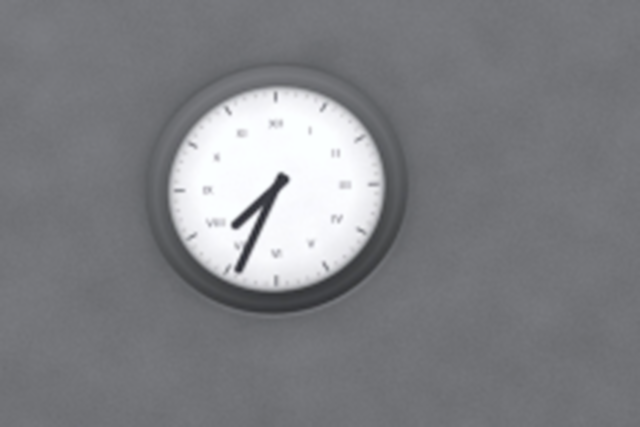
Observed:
{"hour": 7, "minute": 34}
